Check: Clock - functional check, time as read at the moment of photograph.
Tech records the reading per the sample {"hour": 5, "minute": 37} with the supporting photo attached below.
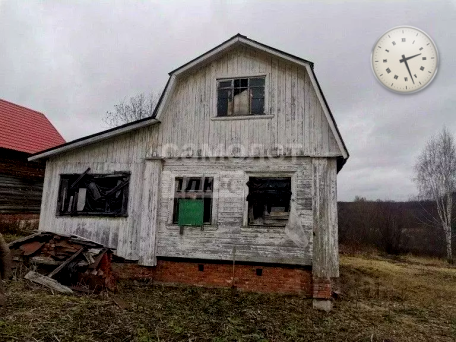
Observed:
{"hour": 2, "minute": 27}
